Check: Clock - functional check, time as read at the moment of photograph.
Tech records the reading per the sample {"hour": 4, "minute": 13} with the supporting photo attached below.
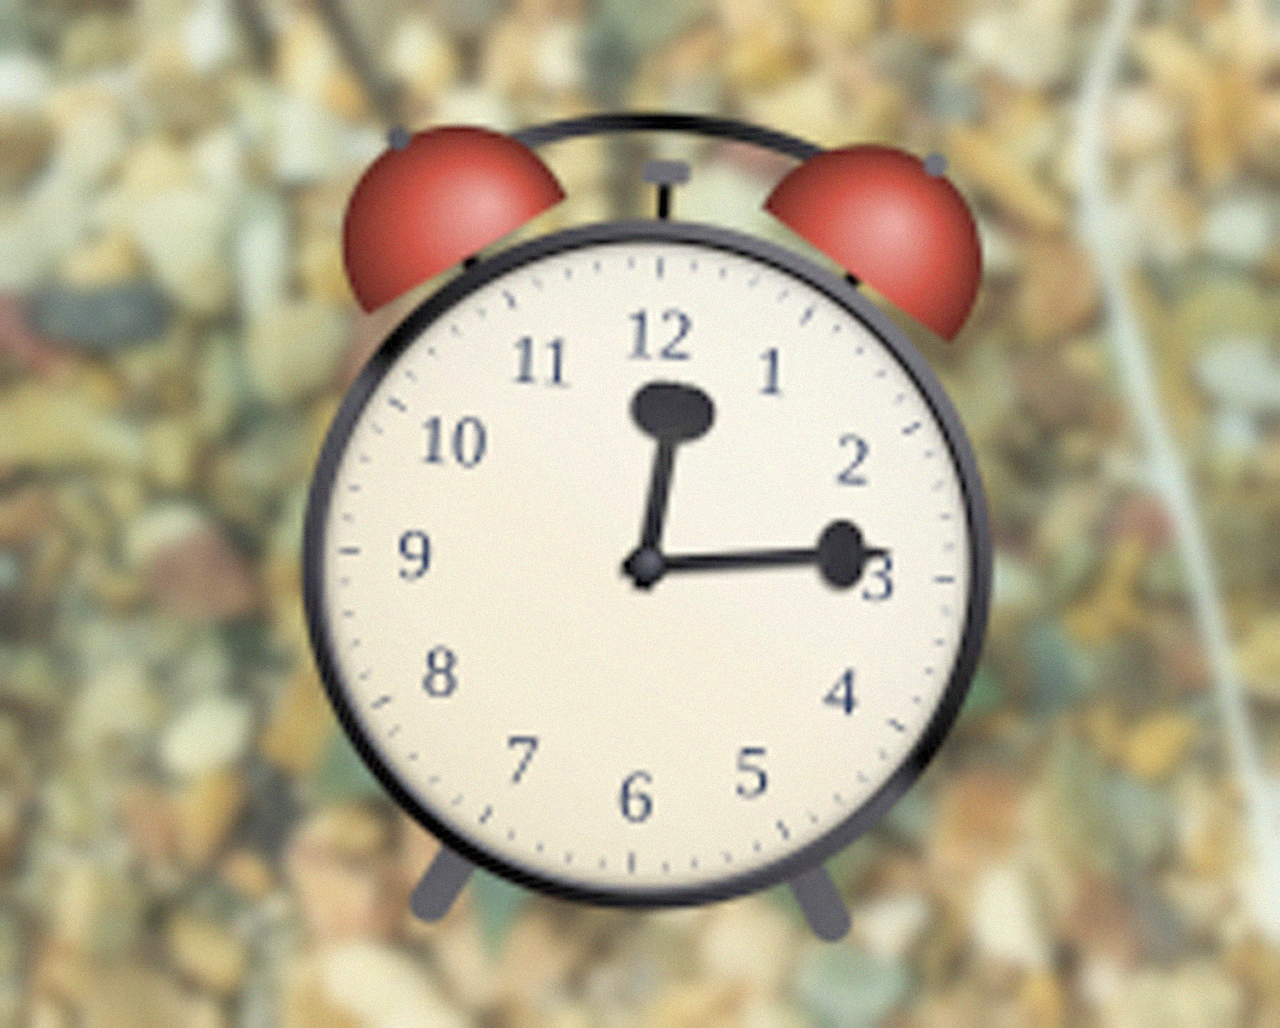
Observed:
{"hour": 12, "minute": 14}
